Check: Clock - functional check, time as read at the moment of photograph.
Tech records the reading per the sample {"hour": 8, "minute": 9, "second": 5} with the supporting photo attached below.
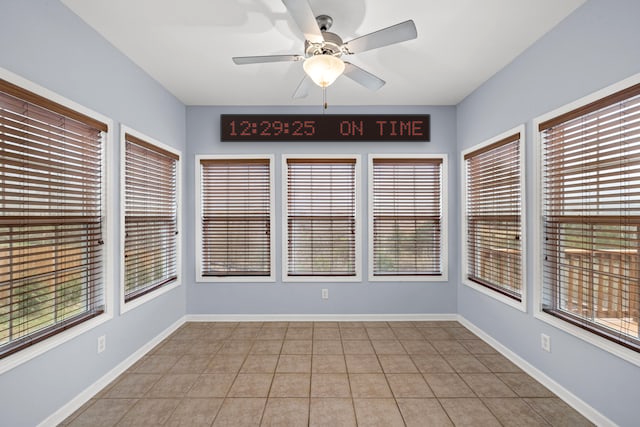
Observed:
{"hour": 12, "minute": 29, "second": 25}
